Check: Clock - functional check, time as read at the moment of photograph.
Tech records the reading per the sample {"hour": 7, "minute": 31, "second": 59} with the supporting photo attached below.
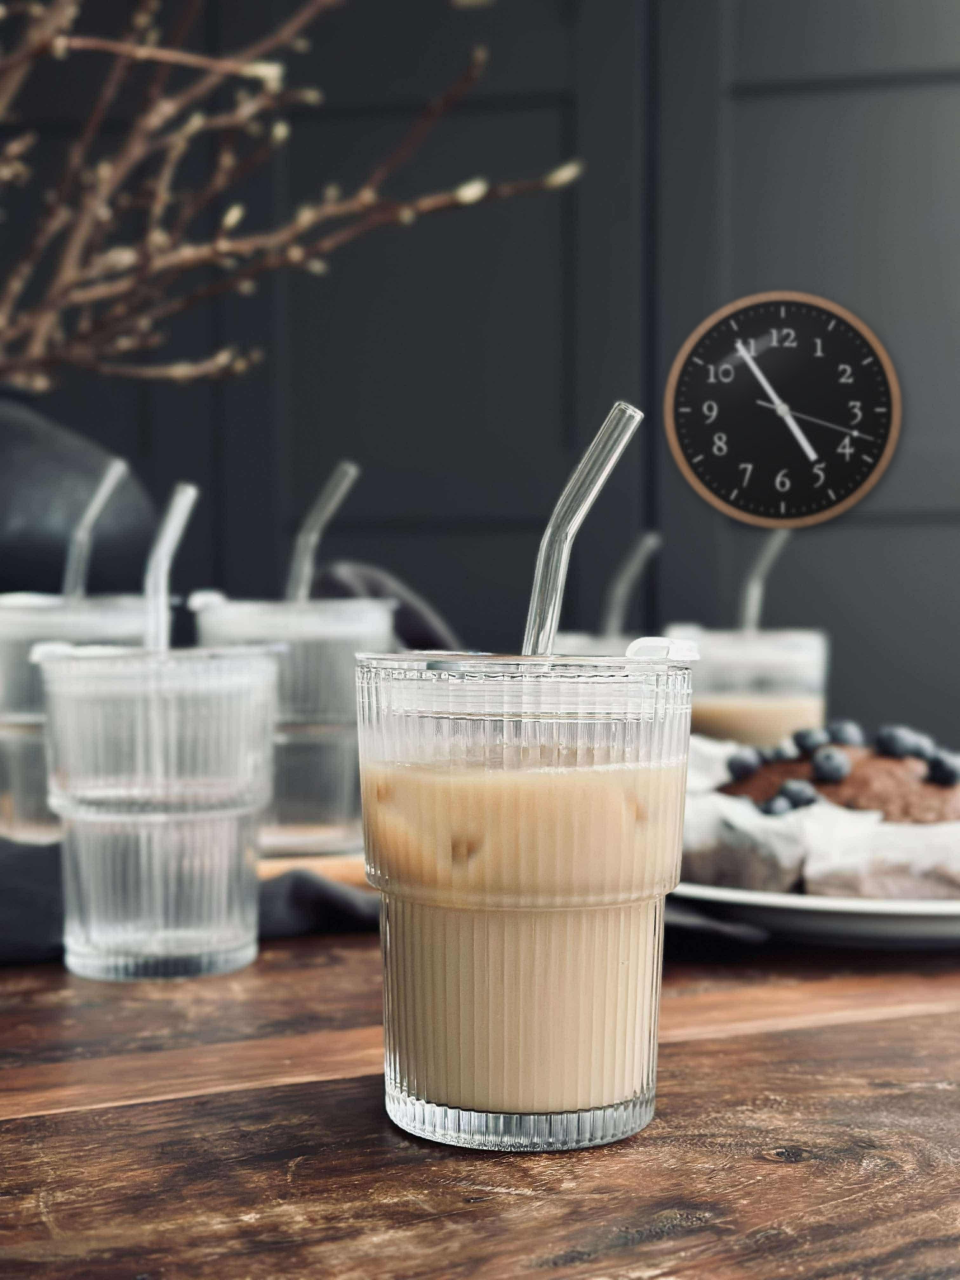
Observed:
{"hour": 4, "minute": 54, "second": 18}
